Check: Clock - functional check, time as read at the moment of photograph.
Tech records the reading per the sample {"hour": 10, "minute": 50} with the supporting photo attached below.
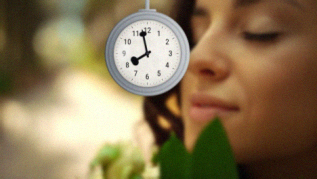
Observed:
{"hour": 7, "minute": 58}
